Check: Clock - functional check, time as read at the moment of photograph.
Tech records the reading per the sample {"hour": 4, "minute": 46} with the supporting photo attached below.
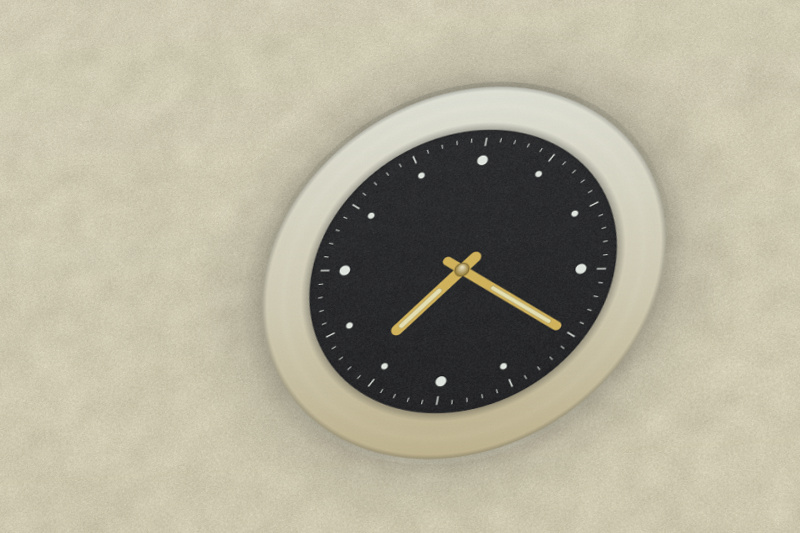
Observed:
{"hour": 7, "minute": 20}
